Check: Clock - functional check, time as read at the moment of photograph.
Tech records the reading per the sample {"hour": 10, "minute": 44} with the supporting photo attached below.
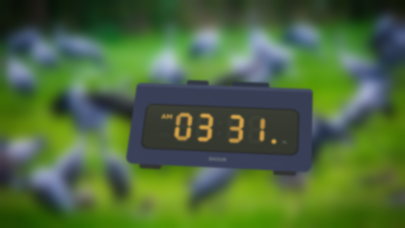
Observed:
{"hour": 3, "minute": 31}
